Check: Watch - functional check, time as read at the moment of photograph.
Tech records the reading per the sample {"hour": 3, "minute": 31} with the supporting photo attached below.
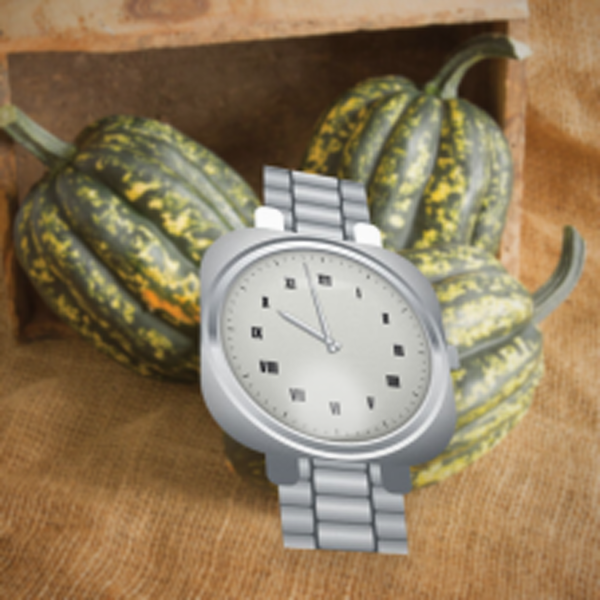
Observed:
{"hour": 9, "minute": 58}
